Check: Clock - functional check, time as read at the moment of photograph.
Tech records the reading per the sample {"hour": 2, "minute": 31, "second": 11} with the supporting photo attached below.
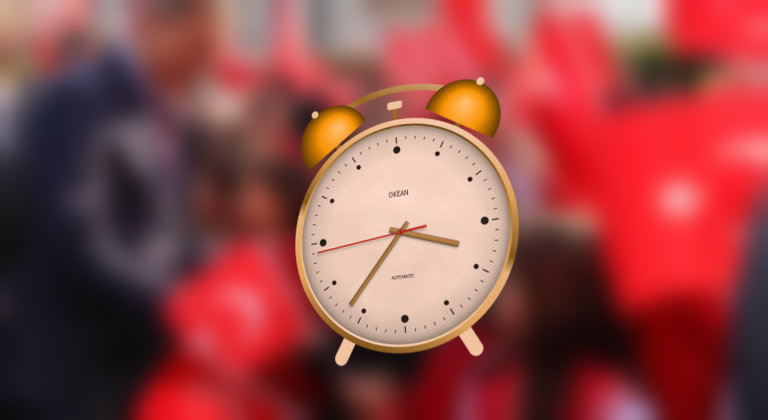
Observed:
{"hour": 3, "minute": 36, "second": 44}
